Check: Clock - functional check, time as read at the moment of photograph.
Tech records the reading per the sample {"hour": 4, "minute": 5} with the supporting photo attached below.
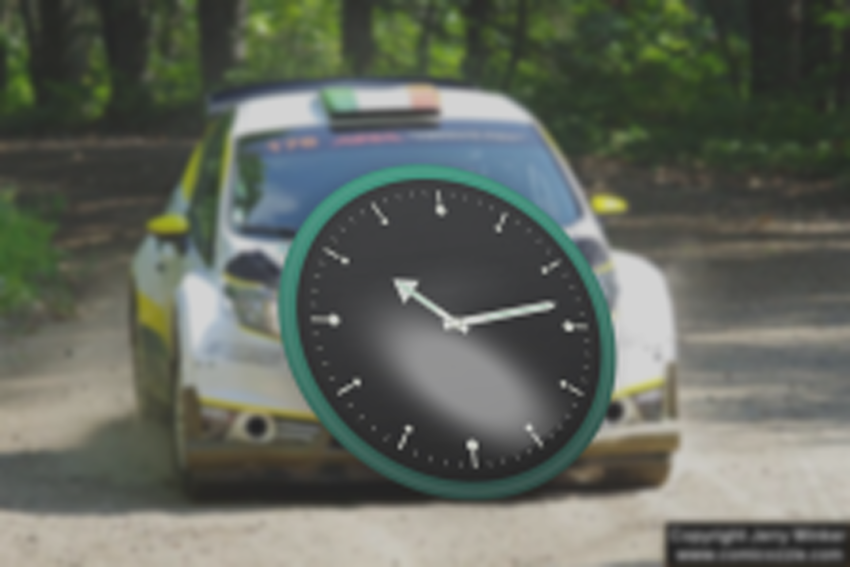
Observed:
{"hour": 10, "minute": 13}
